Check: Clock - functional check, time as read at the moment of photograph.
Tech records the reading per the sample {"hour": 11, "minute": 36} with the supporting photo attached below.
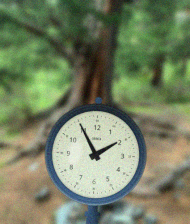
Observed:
{"hour": 1, "minute": 55}
